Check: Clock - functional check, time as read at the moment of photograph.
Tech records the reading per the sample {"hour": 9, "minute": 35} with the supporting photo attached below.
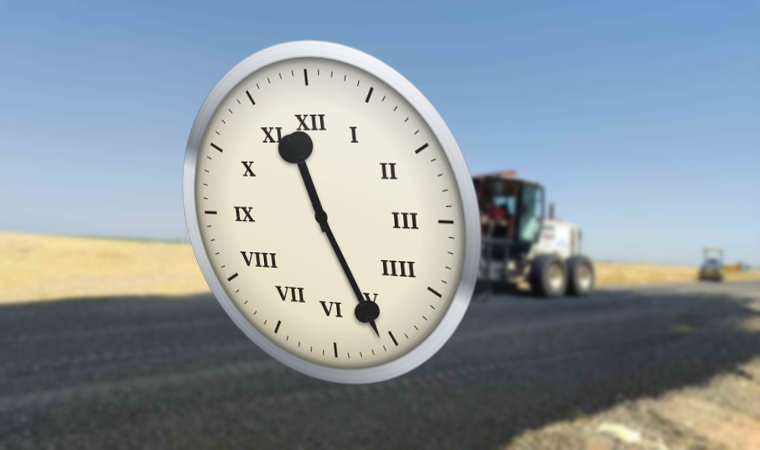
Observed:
{"hour": 11, "minute": 26}
